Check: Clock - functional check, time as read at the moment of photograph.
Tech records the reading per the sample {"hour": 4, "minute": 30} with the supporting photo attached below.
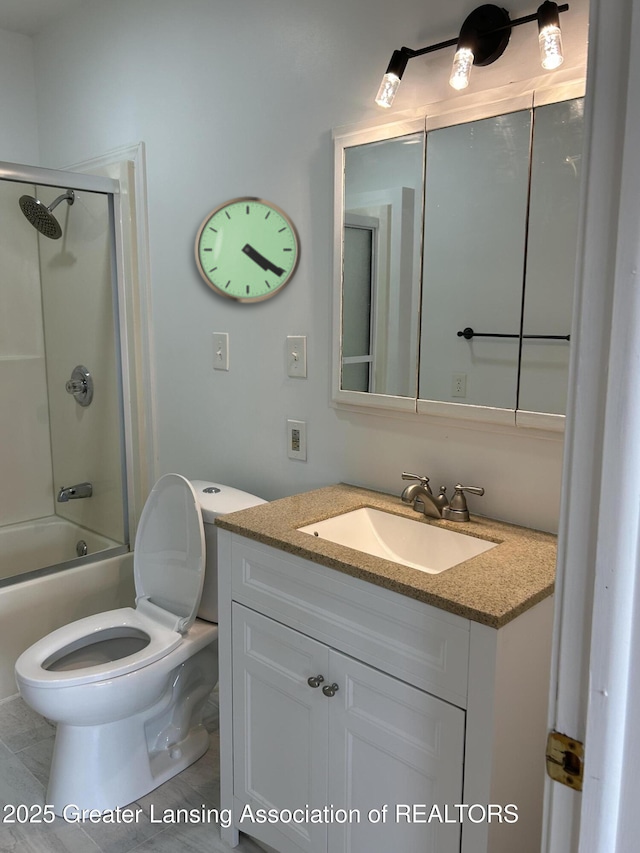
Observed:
{"hour": 4, "minute": 21}
